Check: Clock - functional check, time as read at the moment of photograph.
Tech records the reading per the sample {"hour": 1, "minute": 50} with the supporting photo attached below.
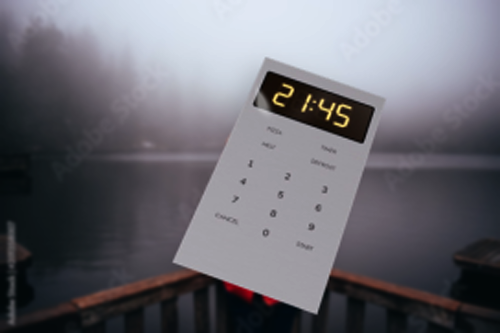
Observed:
{"hour": 21, "minute": 45}
